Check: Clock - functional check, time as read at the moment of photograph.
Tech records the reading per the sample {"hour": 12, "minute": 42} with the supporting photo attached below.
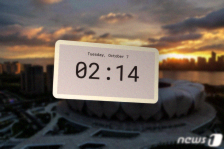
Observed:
{"hour": 2, "minute": 14}
